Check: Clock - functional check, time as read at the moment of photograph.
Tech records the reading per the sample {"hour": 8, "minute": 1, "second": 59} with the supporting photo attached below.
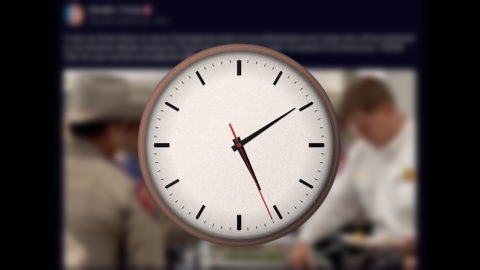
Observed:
{"hour": 5, "minute": 9, "second": 26}
